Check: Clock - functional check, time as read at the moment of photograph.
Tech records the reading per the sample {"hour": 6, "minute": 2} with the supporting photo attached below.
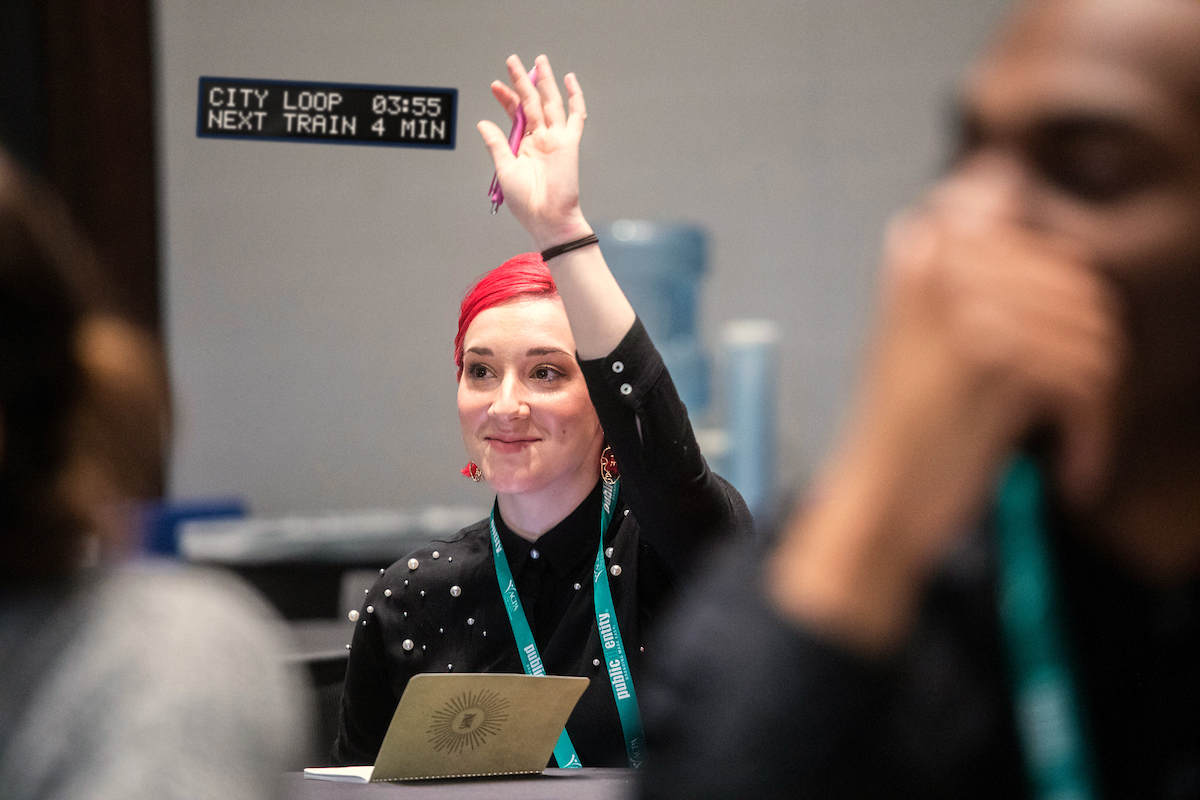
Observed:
{"hour": 3, "minute": 55}
